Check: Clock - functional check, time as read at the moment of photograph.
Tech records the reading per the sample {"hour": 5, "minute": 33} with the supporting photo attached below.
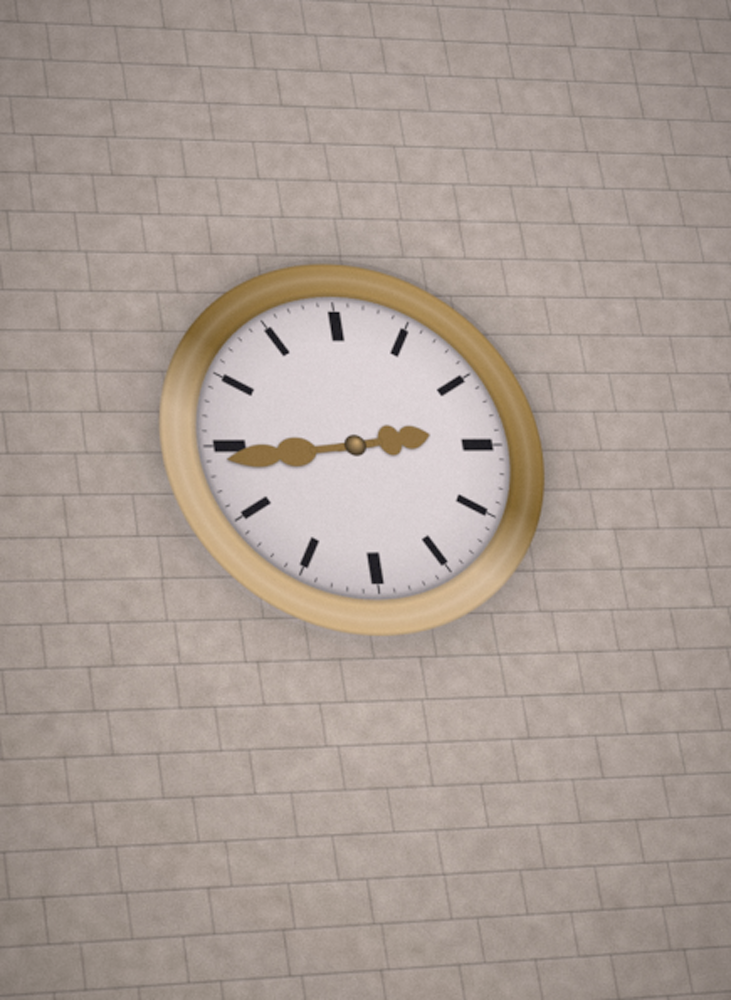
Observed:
{"hour": 2, "minute": 44}
